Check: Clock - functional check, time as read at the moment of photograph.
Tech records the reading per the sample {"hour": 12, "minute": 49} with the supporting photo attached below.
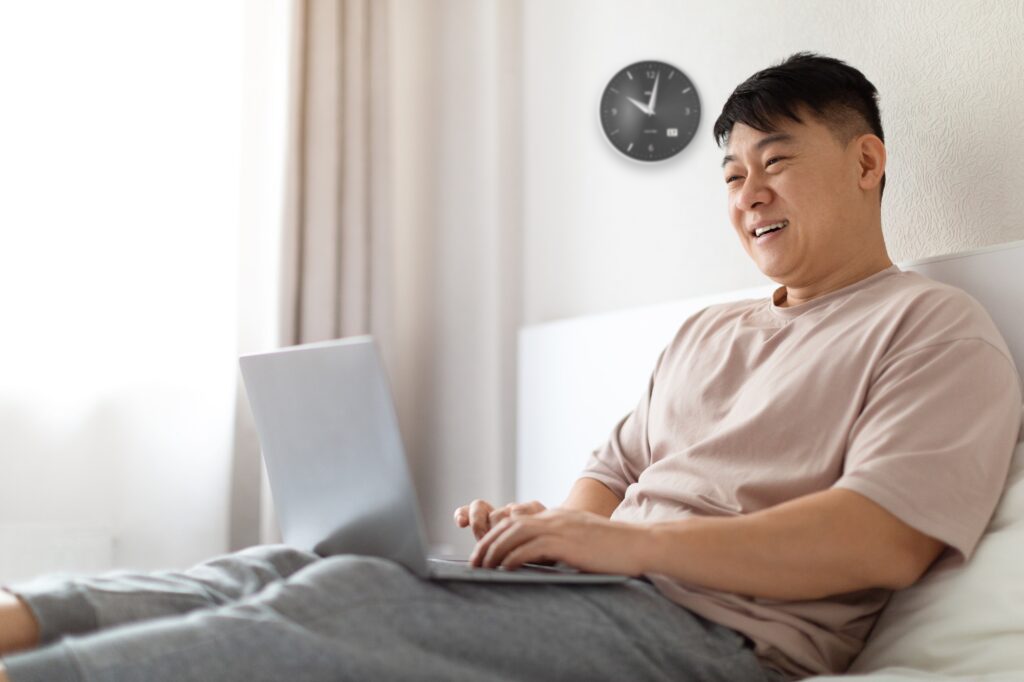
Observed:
{"hour": 10, "minute": 2}
